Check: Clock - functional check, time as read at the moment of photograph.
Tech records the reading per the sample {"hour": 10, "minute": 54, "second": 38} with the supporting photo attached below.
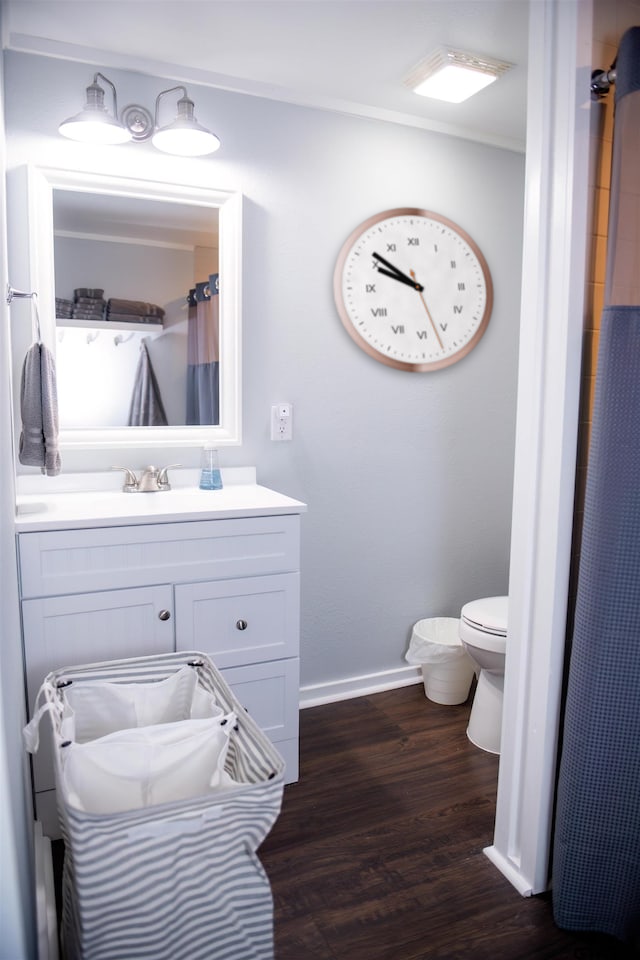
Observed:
{"hour": 9, "minute": 51, "second": 27}
